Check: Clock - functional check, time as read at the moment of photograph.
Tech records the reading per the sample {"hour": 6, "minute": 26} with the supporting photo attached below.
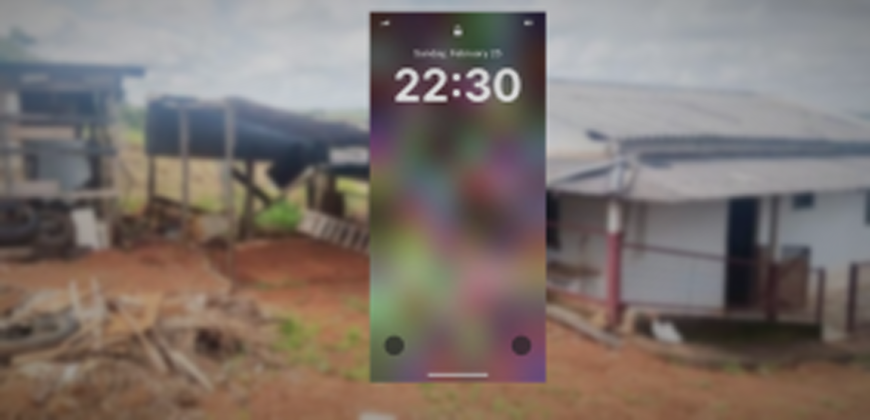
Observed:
{"hour": 22, "minute": 30}
